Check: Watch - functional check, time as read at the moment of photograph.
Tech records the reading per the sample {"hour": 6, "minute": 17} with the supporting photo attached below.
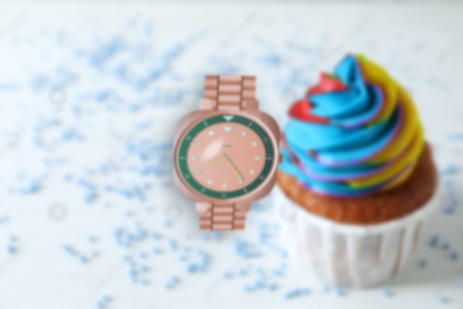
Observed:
{"hour": 8, "minute": 24}
